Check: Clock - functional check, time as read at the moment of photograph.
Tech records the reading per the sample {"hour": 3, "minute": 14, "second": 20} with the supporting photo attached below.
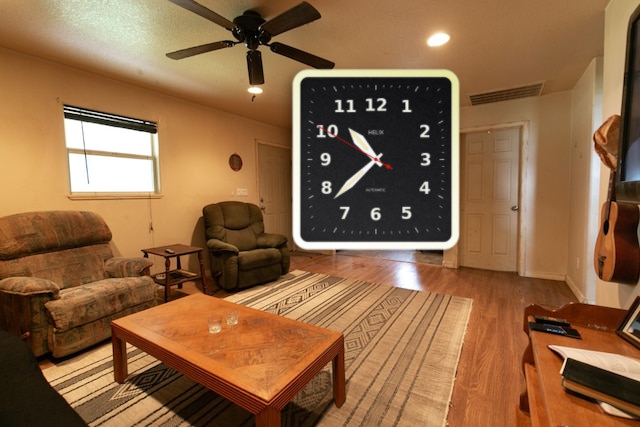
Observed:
{"hour": 10, "minute": 37, "second": 50}
